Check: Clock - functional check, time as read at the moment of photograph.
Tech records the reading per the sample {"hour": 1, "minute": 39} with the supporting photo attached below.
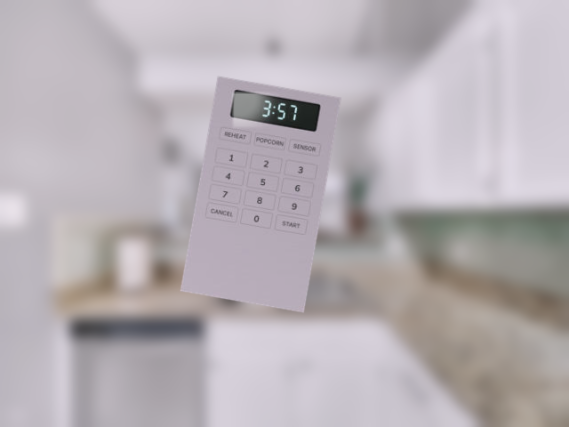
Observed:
{"hour": 3, "minute": 57}
